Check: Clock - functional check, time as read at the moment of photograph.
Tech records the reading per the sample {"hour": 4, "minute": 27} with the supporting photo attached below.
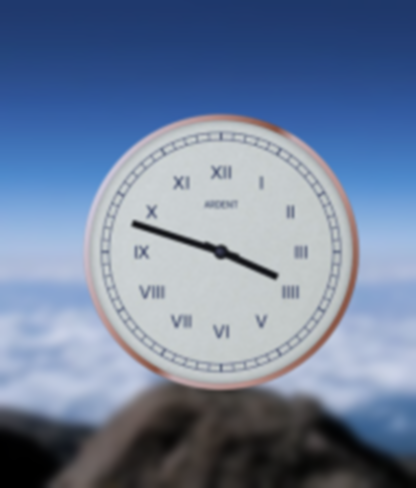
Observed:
{"hour": 3, "minute": 48}
